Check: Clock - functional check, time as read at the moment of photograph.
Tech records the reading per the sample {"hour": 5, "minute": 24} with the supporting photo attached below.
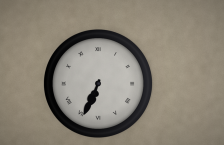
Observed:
{"hour": 6, "minute": 34}
